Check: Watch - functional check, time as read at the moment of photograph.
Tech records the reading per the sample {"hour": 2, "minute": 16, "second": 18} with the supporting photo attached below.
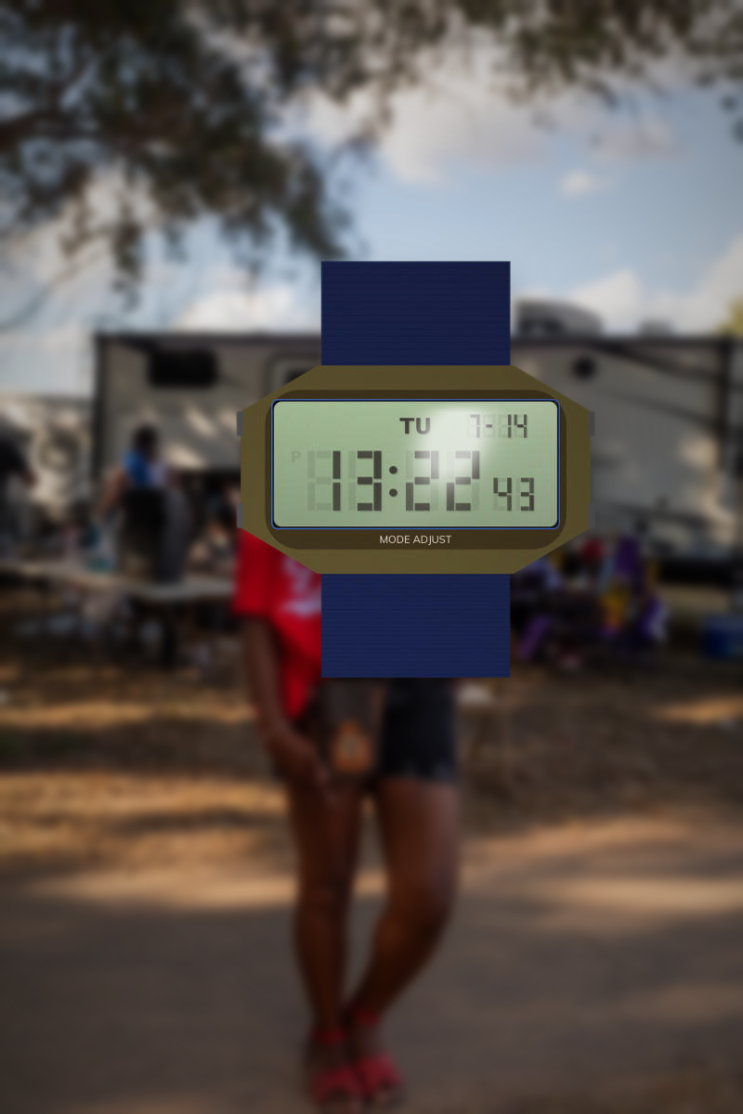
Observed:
{"hour": 13, "minute": 22, "second": 43}
